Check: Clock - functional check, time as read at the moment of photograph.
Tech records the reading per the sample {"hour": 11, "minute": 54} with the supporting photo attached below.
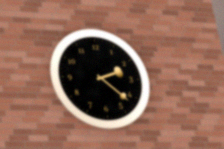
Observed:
{"hour": 2, "minute": 22}
